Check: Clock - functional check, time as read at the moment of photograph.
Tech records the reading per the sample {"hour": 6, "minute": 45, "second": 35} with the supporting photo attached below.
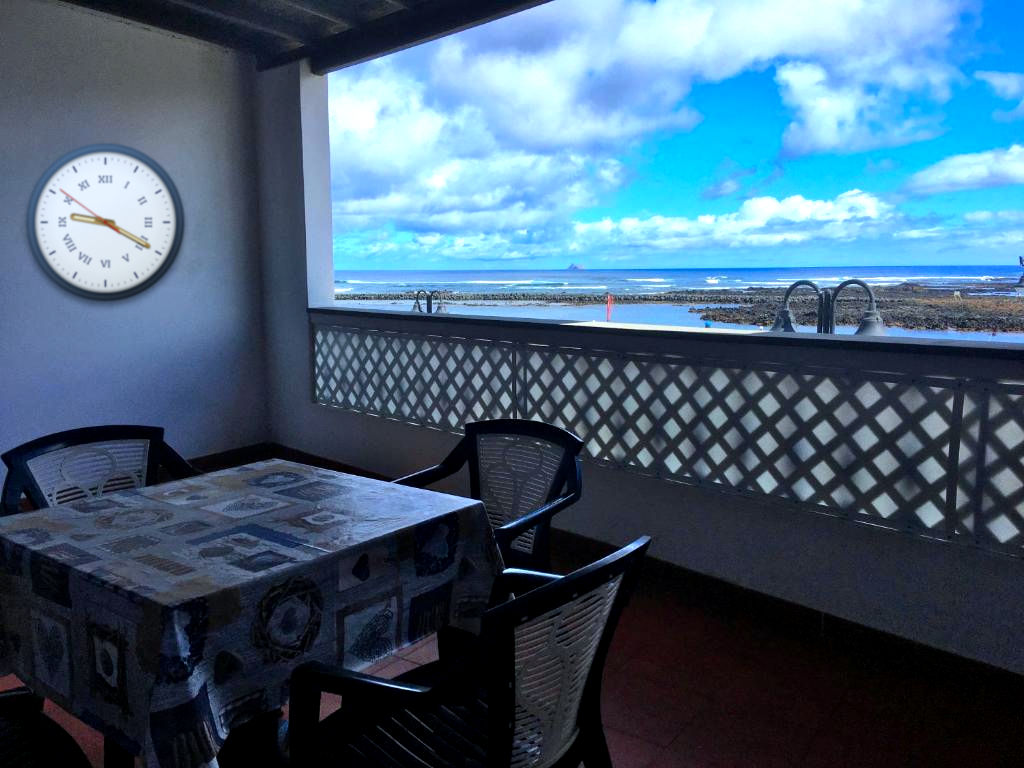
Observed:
{"hour": 9, "minute": 19, "second": 51}
